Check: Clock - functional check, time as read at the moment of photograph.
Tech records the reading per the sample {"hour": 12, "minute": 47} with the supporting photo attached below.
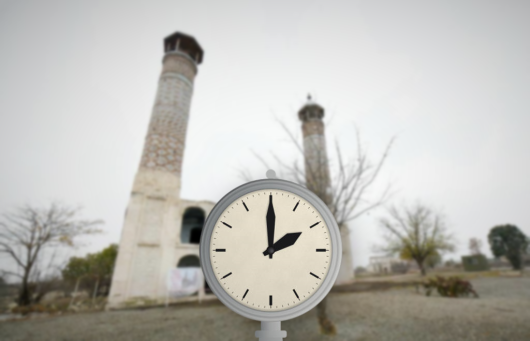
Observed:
{"hour": 2, "minute": 0}
